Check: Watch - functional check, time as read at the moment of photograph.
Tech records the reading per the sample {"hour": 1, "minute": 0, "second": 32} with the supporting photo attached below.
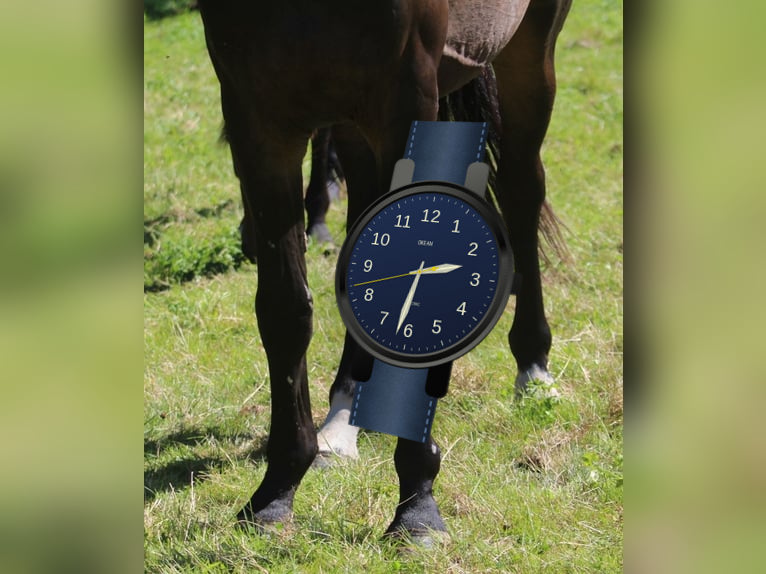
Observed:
{"hour": 2, "minute": 31, "second": 42}
